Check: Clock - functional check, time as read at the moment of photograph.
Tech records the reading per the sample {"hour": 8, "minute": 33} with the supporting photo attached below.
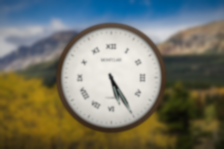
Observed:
{"hour": 5, "minute": 25}
